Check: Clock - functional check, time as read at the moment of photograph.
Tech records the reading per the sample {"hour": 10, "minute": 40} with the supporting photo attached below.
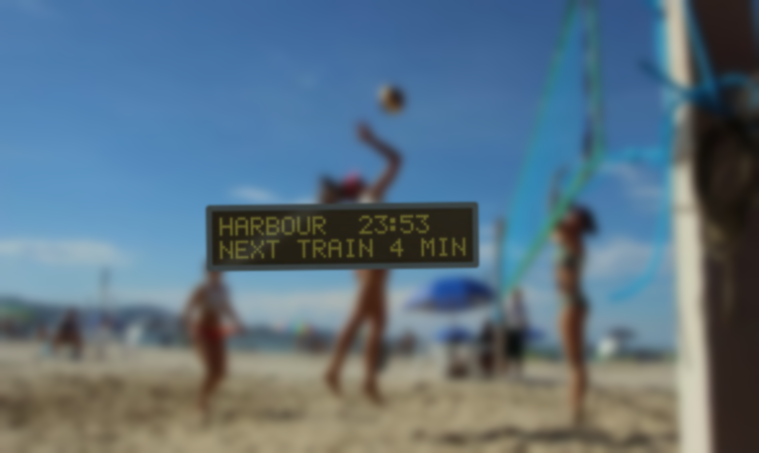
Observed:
{"hour": 23, "minute": 53}
